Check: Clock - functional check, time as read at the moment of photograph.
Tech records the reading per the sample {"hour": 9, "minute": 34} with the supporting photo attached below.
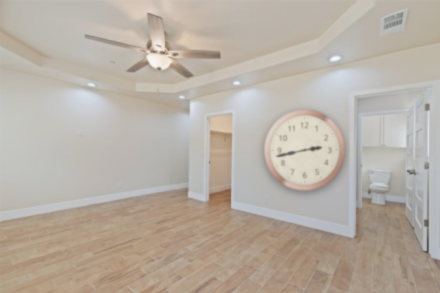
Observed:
{"hour": 2, "minute": 43}
